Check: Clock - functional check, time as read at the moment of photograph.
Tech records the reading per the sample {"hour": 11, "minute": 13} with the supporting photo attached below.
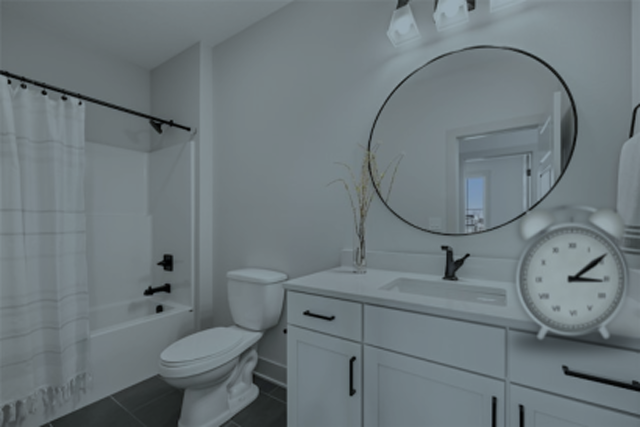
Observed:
{"hour": 3, "minute": 9}
